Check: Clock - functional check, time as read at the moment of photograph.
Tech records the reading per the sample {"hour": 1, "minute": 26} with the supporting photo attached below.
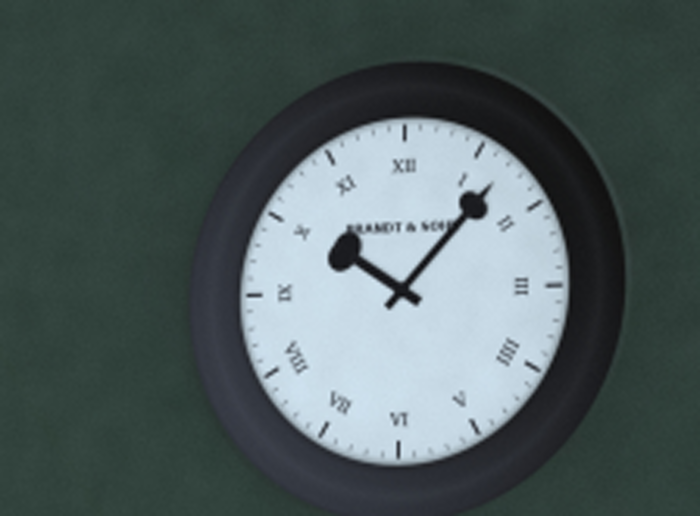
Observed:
{"hour": 10, "minute": 7}
